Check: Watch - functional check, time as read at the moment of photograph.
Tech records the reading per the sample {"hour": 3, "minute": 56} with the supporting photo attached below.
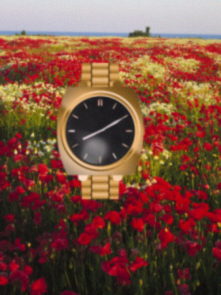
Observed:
{"hour": 8, "minute": 10}
